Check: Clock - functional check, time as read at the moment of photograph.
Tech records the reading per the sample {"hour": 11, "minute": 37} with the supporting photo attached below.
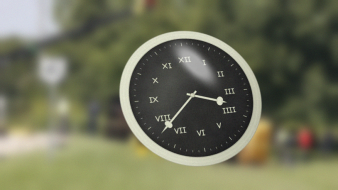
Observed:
{"hour": 3, "minute": 38}
